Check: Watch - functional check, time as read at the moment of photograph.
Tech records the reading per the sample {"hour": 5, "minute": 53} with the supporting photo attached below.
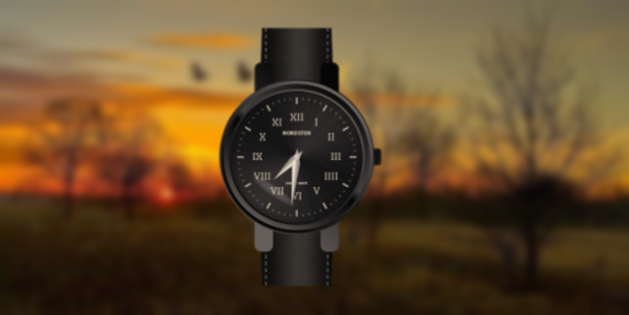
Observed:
{"hour": 7, "minute": 31}
